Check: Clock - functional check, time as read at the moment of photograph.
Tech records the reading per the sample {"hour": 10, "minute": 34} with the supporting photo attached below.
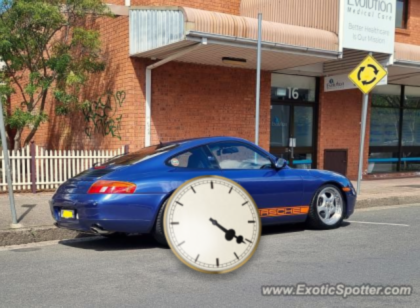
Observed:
{"hour": 4, "minute": 21}
